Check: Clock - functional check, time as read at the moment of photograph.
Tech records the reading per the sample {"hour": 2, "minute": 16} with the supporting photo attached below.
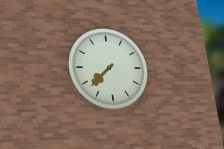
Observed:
{"hour": 7, "minute": 38}
